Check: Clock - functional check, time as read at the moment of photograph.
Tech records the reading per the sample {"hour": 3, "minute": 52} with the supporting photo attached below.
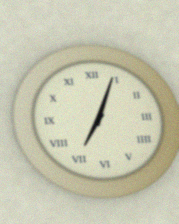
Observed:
{"hour": 7, "minute": 4}
